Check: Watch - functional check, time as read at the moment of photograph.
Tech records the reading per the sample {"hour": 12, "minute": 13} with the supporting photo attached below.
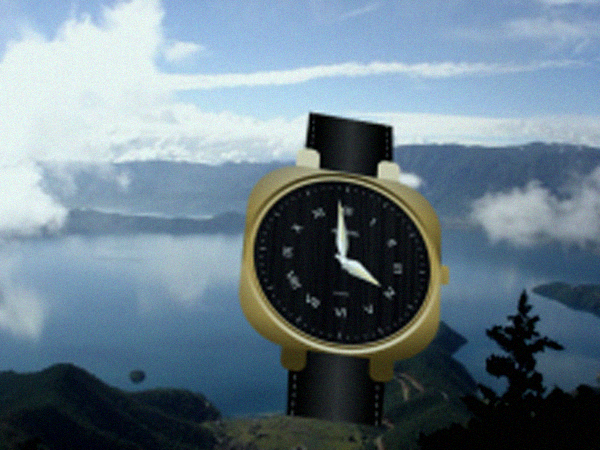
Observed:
{"hour": 3, "minute": 59}
